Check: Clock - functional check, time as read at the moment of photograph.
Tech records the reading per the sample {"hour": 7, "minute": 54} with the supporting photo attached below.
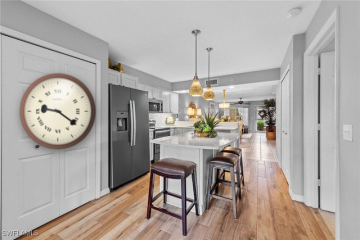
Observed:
{"hour": 9, "minute": 21}
